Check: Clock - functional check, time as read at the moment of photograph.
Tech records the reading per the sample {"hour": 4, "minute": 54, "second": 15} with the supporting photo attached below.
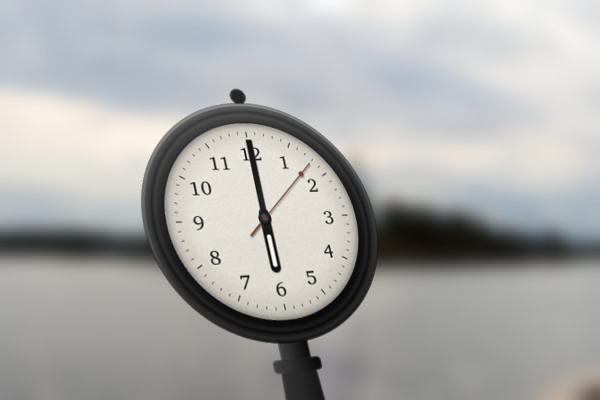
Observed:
{"hour": 6, "minute": 0, "second": 8}
